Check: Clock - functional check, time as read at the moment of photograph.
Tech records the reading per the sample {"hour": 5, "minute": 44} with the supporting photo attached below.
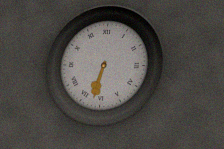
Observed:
{"hour": 6, "minute": 32}
